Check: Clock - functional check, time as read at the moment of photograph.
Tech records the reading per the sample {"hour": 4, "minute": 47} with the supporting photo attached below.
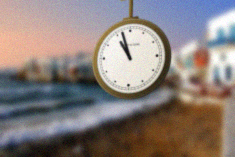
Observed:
{"hour": 10, "minute": 57}
